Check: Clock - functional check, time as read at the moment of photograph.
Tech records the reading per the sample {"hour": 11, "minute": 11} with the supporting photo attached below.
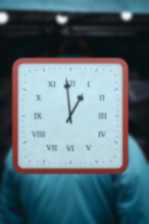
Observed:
{"hour": 12, "minute": 59}
